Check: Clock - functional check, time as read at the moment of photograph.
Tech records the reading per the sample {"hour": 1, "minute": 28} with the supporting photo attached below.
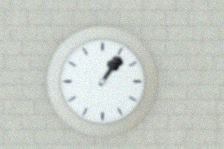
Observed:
{"hour": 1, "minute": 6}
